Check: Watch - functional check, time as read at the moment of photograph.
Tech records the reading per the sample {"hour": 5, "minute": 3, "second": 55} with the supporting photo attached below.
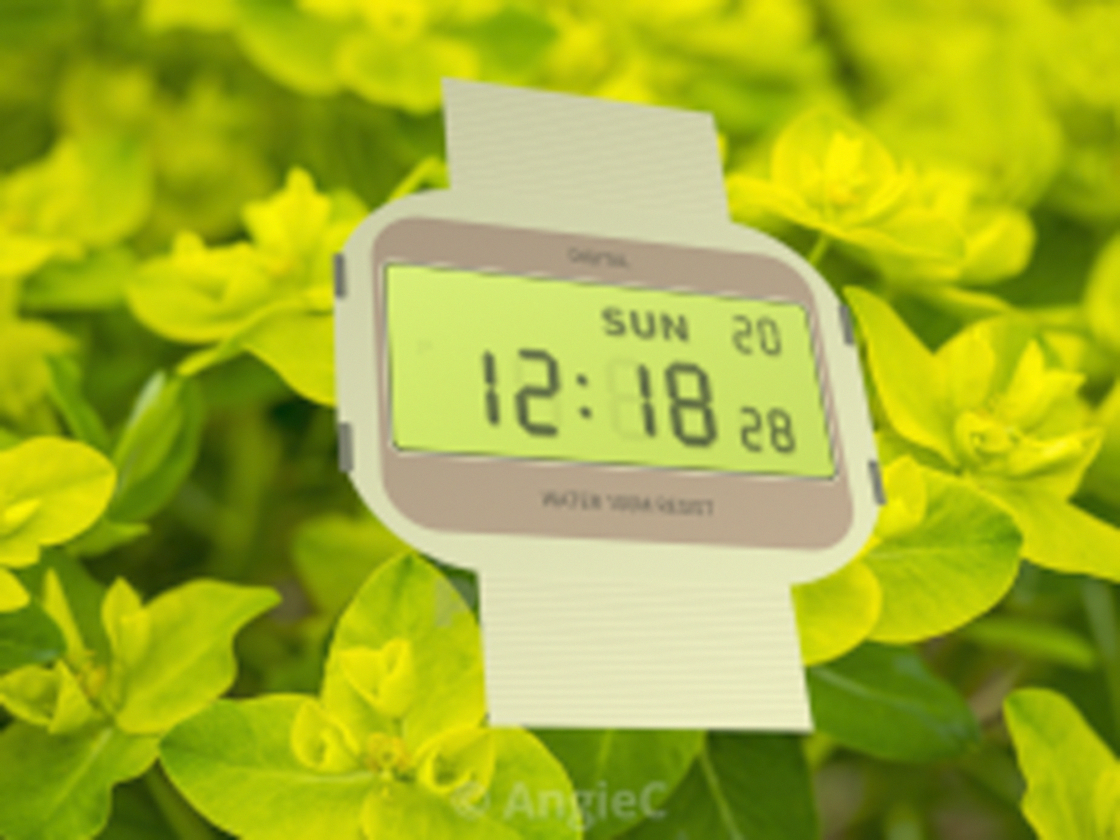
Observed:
{"hour": 12, "minute": 18, "second": 28}
